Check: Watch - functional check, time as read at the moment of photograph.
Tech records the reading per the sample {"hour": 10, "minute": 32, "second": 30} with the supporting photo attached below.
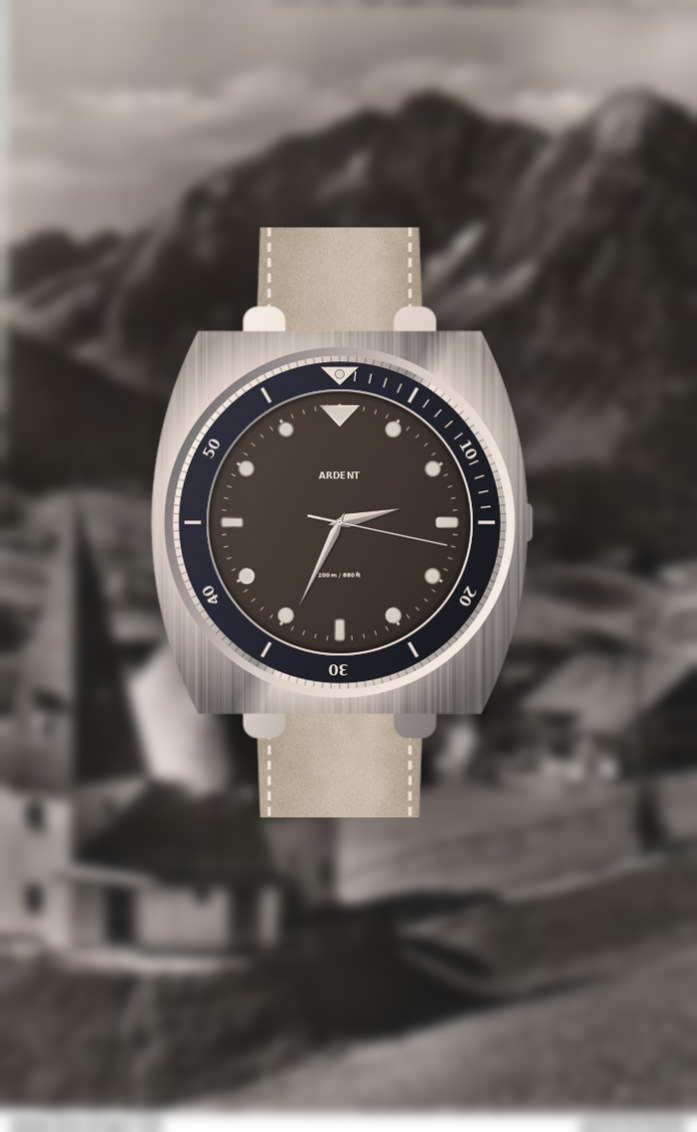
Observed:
{"hour": 2, "minute": 34, "second": 17}
